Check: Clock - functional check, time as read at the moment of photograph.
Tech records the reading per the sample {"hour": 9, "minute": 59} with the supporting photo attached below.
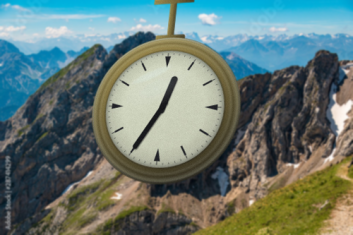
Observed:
{"hour": 12, "minute": 35}
